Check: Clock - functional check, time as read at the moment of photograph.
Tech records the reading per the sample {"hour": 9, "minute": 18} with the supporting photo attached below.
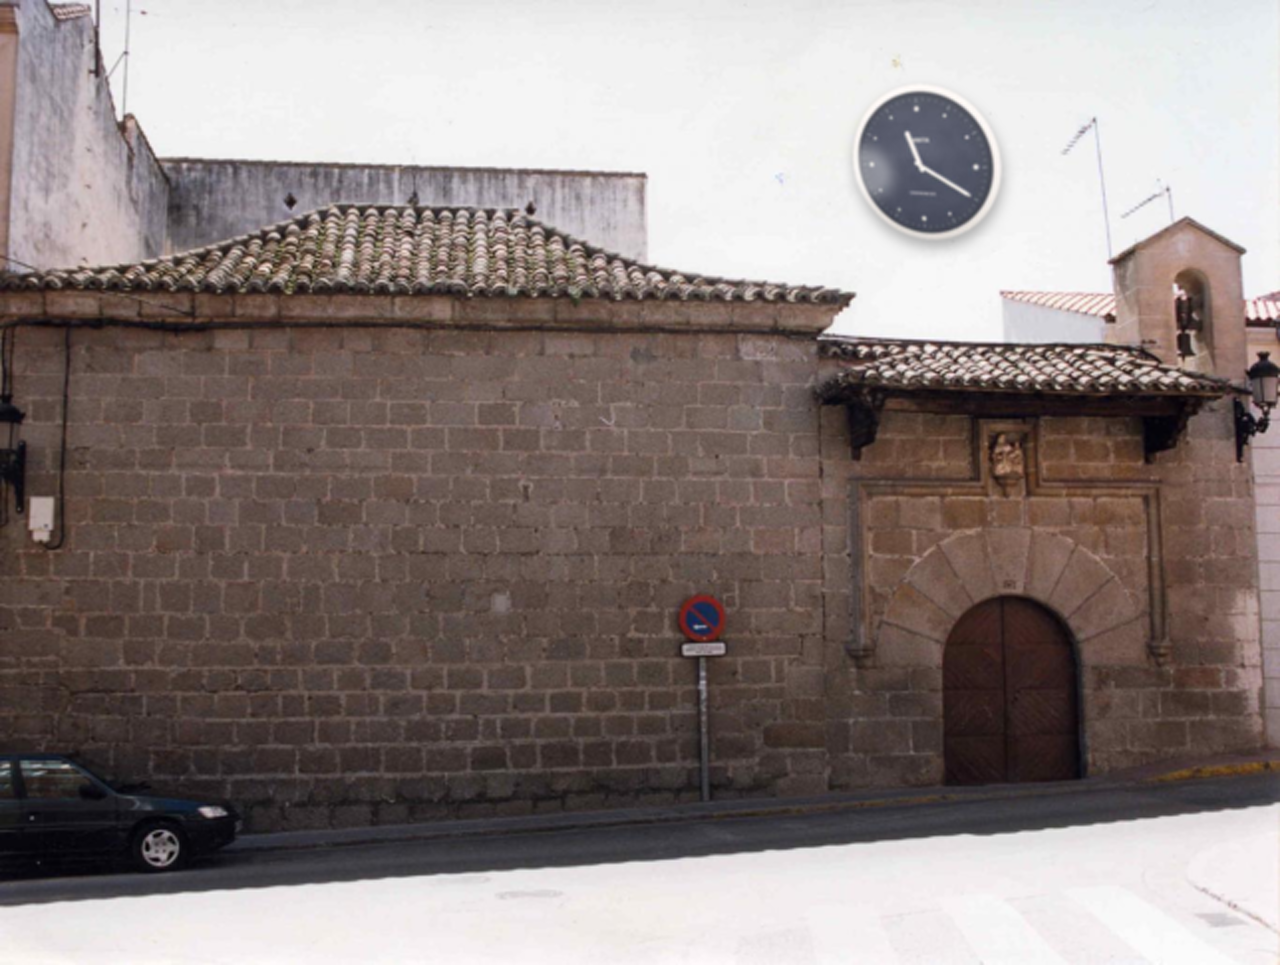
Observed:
{"hour": 11, "minute": 20}
